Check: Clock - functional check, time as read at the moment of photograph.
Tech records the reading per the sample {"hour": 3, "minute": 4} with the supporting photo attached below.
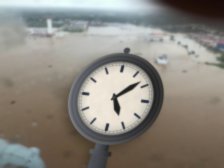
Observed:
{"hour": 5, "minute": 8}
